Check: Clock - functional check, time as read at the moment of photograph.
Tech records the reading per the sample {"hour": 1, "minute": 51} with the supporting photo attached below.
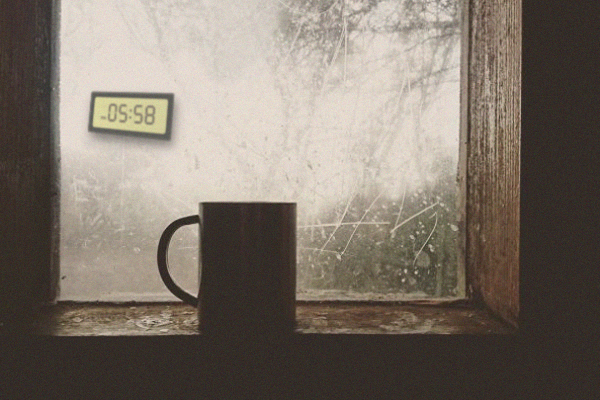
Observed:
{"hour": 5, "minute": 58}
